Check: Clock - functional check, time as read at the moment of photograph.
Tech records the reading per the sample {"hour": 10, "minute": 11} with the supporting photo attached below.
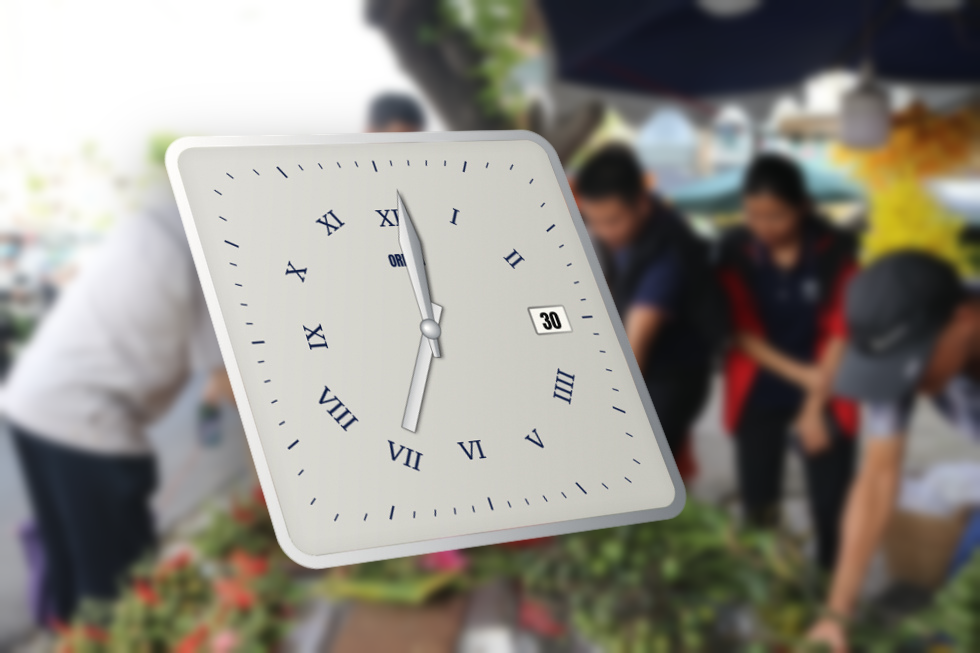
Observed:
{"hour": 7, "minute": 1}
